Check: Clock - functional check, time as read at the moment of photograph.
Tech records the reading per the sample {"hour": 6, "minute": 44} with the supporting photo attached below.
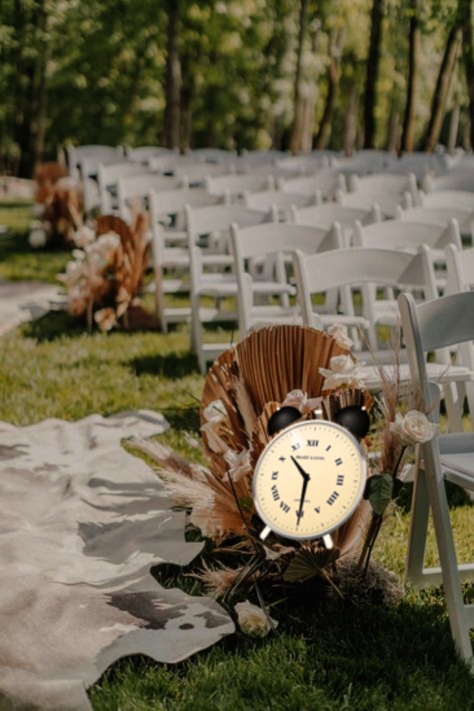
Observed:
{"hour": 10, "minute": 30}
